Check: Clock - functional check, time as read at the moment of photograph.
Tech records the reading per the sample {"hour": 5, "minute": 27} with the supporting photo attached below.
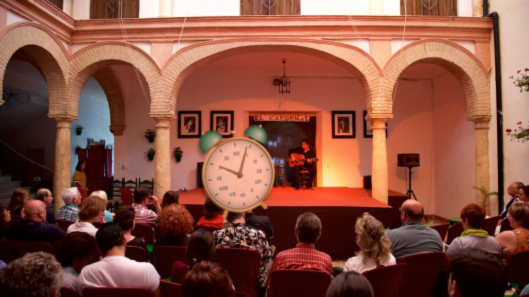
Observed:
{"hour": 10, "minute": 4}
